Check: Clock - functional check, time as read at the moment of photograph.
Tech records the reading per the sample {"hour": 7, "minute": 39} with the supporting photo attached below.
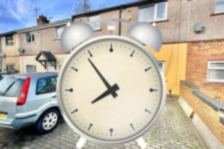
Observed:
{"hour": 7, "minute": 54}
